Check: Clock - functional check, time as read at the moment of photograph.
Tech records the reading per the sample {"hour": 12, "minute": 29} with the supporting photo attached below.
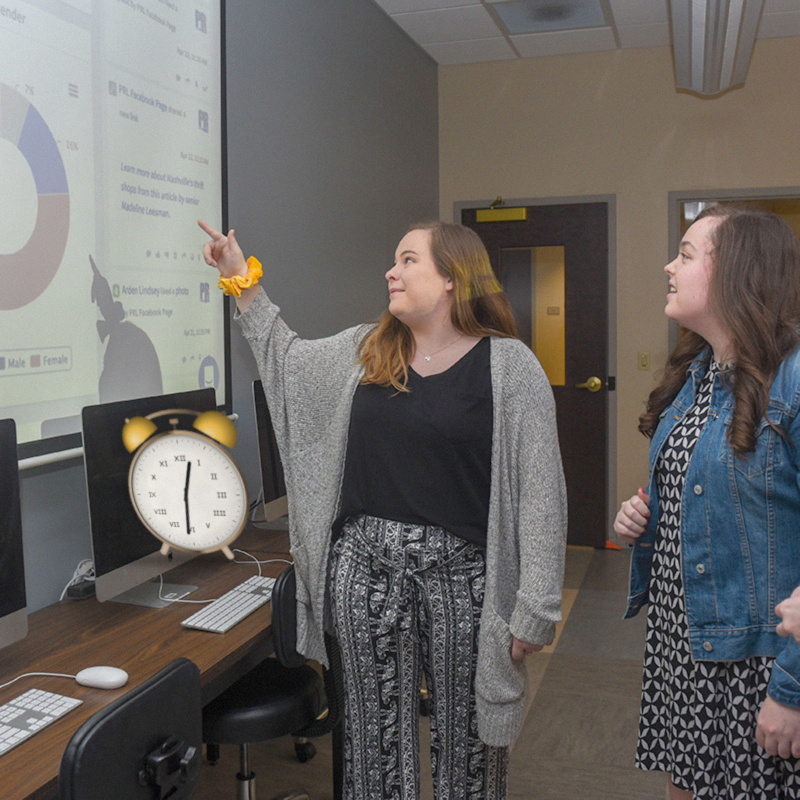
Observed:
{"hour": 12, "minute": 31}
